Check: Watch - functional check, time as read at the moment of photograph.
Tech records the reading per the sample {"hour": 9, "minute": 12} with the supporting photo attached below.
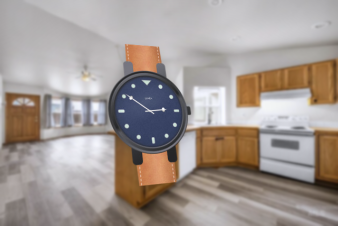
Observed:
{"hour": 2, "minute": 51}
